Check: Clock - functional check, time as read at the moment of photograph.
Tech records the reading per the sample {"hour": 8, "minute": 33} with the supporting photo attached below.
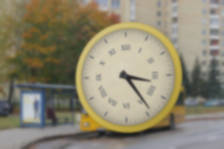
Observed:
{"hour": 3, "minute": 24}
